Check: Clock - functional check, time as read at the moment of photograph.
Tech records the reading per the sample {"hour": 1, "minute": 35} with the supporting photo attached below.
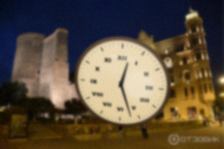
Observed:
{"hour": 12, "minute": 27}
